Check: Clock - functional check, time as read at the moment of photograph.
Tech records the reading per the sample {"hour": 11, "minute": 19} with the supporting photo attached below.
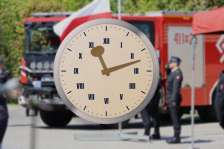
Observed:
{"hour": 11, "minute": 12}
